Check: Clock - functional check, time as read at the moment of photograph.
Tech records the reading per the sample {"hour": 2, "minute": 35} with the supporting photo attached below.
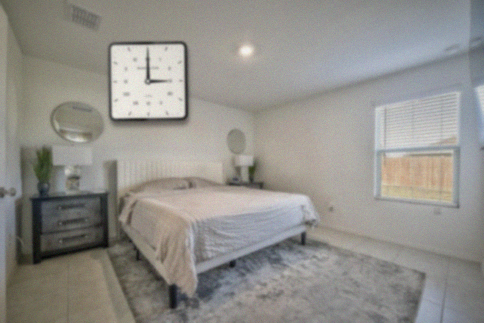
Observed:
{"hour": 3, "minute": 0}
